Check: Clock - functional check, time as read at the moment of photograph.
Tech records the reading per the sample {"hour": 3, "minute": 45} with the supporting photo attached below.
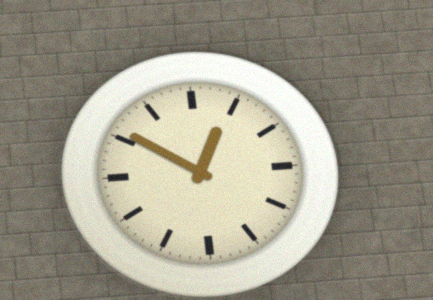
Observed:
{"hour": 12, "minute": 51}
